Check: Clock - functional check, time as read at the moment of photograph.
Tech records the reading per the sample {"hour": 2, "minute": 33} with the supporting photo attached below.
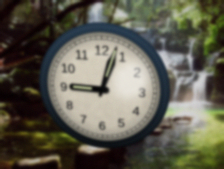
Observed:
{"hour": 9, "minute": 3}
